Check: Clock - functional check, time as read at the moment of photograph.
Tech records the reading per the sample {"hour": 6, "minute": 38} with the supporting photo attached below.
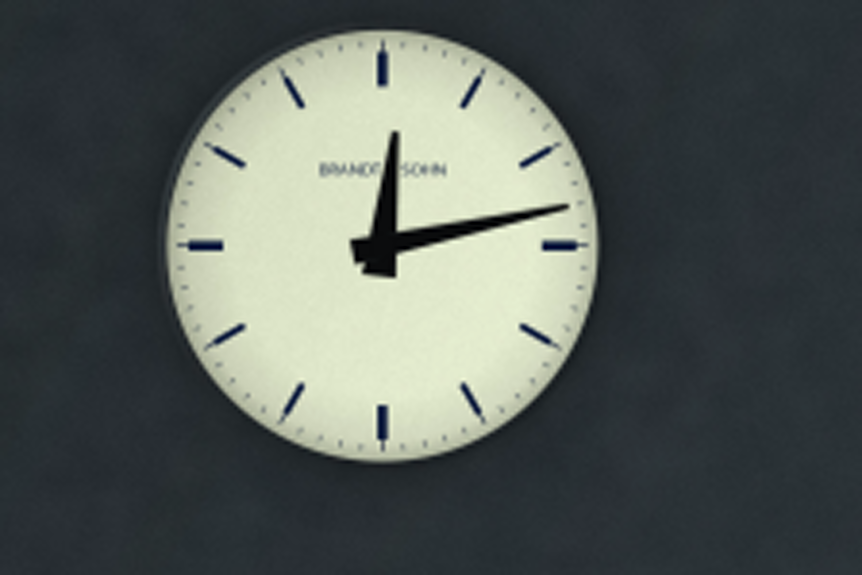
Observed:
{"hour": 12, "minute": 13}
